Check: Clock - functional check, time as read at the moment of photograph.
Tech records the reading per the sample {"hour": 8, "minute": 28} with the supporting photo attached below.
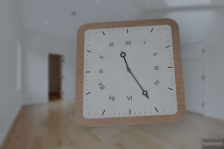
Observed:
{"hour": 11, "minute": 25}
